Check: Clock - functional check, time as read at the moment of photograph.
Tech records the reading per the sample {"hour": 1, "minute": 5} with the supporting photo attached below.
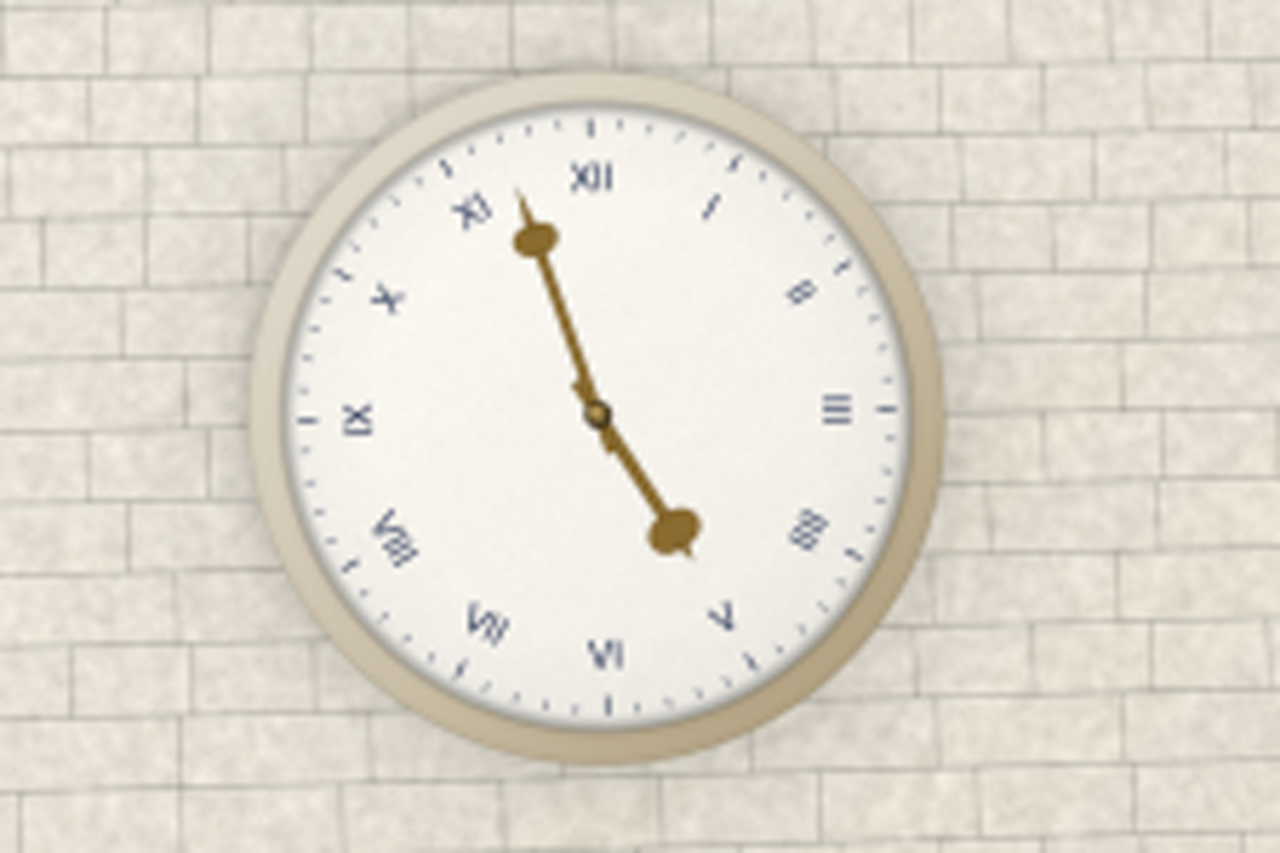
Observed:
{"hour": 4, "minute": 57}
